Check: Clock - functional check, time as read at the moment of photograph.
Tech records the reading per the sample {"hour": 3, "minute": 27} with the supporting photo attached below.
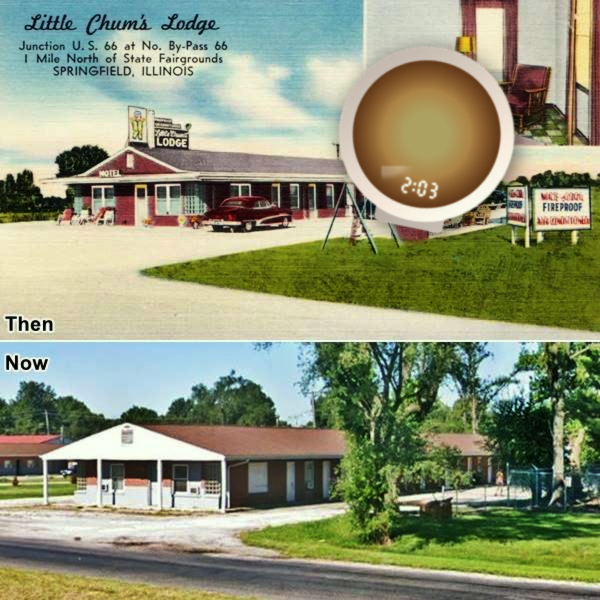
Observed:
{"hour": 2, "minute": 3}
